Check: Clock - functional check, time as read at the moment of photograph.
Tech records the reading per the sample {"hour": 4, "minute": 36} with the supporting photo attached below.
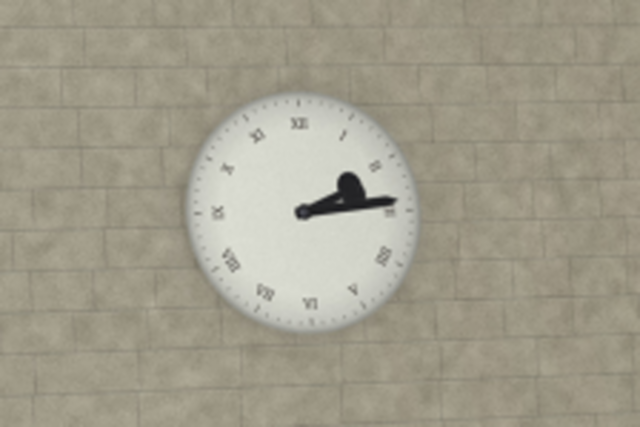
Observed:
{"hour": 2, "minute": 14}
